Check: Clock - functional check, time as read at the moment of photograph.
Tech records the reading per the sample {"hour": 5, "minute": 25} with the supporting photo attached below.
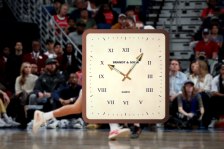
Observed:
{"hour": 10, "minute": 6}
